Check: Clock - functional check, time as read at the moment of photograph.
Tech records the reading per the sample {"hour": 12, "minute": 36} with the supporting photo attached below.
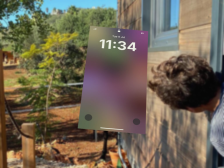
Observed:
{"hour": 11, "minute": 34}
